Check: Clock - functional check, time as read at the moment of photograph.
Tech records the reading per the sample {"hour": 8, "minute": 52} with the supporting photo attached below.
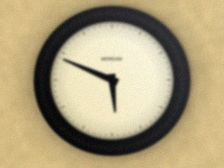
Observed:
{"hour": 5, "minute": 49}
